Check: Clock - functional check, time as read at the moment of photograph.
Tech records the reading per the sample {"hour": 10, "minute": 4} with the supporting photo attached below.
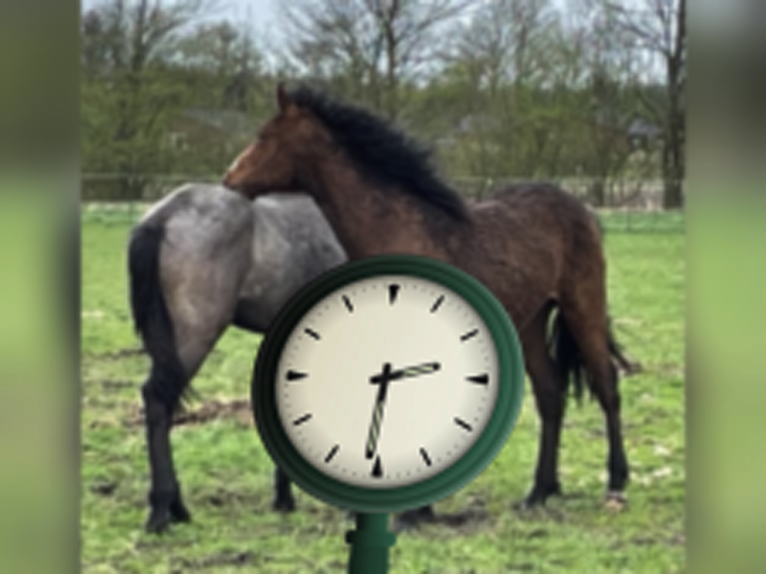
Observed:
{"hour": 2, "minute": 31}
